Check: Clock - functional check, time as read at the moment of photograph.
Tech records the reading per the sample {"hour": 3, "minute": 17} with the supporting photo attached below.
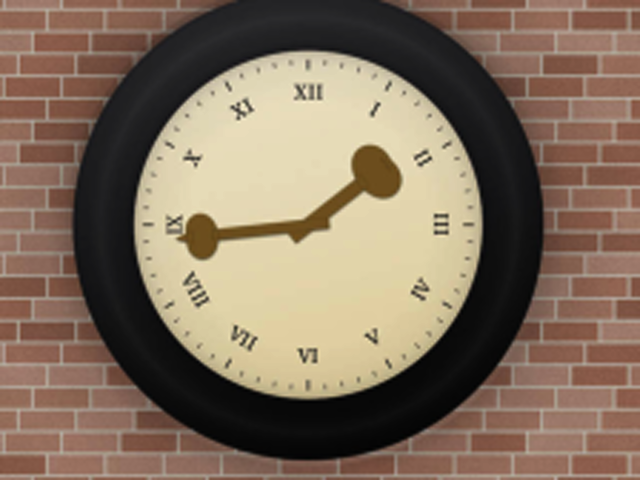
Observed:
{"hour": 1, "minute": 44}
